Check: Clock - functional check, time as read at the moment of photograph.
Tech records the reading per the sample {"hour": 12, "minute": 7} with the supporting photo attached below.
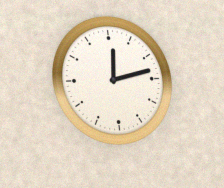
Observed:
{"hour": 12, "minute": 13}
